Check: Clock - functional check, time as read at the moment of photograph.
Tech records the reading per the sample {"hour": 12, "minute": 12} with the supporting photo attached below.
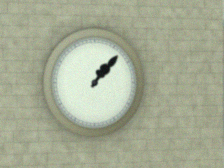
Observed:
{"hour": 1, "minute": 7}
